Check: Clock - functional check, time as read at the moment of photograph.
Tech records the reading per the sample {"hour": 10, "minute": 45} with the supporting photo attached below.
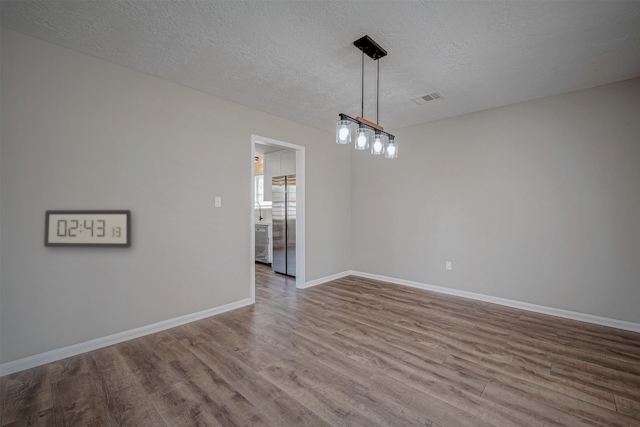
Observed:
{"hour": 2, "minute": 43}
